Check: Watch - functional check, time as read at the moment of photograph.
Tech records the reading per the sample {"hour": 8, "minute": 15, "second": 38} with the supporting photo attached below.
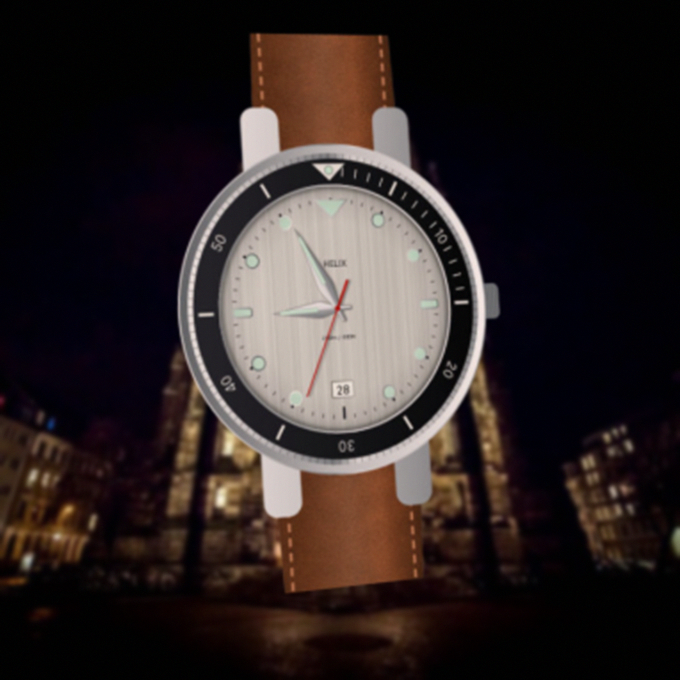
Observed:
{"hour": 8, "minute": 55, "second": 34}
